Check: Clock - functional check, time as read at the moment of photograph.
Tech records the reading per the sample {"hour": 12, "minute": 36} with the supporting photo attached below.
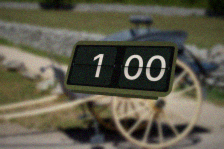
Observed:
{"hour": 1, "minute": 0}
